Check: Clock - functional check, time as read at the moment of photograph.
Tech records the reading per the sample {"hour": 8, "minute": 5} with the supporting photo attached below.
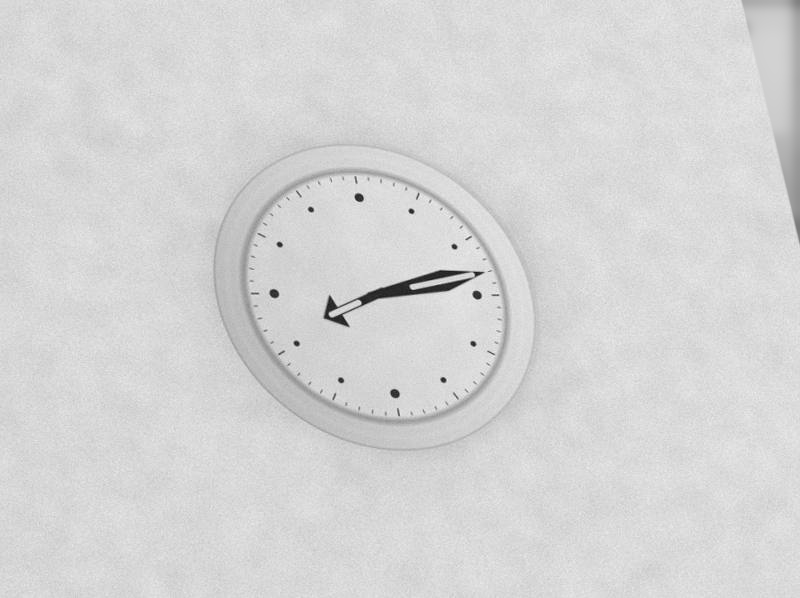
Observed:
{"hour": 8, "minute": 13}
